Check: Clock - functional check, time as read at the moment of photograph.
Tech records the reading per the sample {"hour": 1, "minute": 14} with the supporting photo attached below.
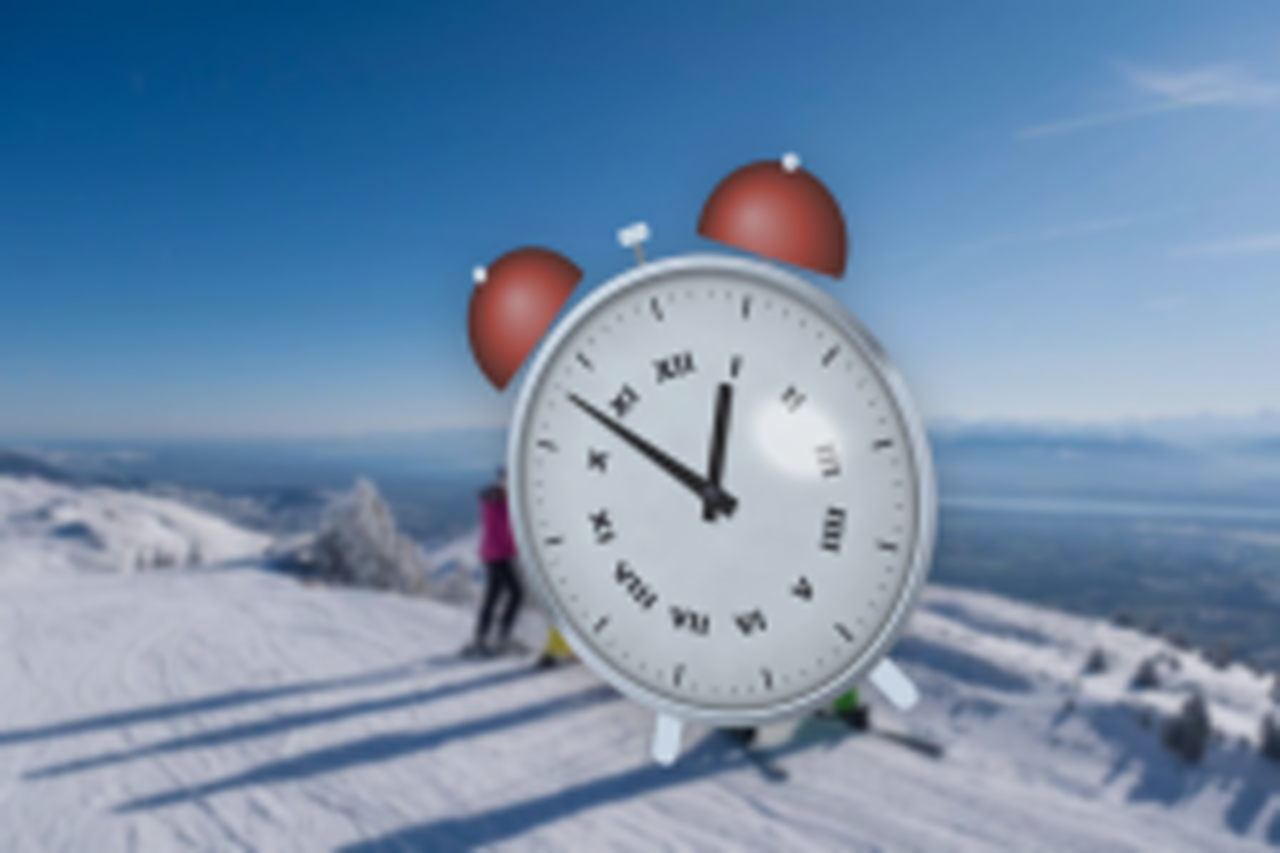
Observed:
{"hour": 12, "minute": 53}
